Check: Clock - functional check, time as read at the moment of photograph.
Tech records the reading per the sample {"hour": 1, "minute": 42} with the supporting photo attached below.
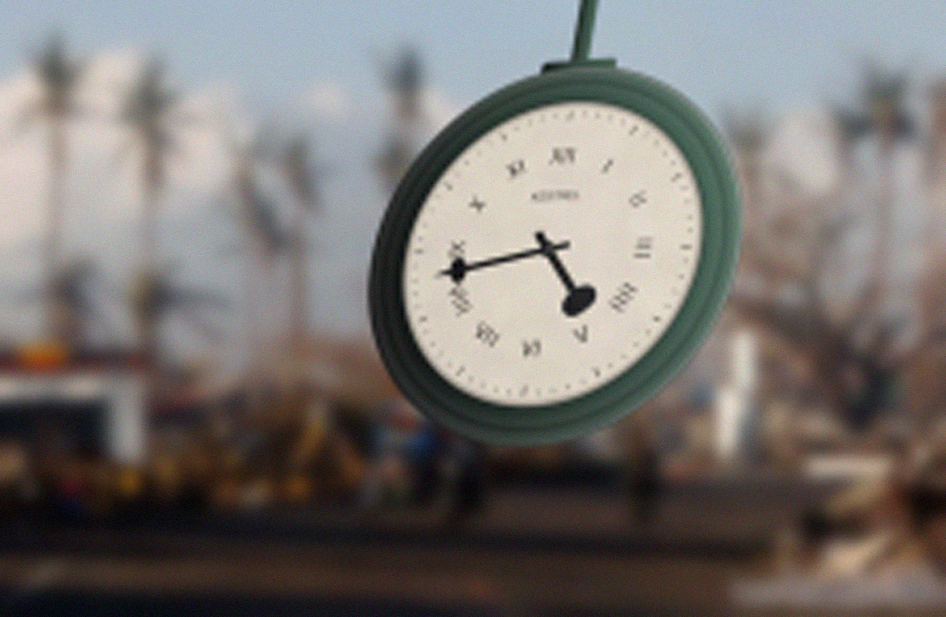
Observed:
{"hour": 4, "minute": 43}
